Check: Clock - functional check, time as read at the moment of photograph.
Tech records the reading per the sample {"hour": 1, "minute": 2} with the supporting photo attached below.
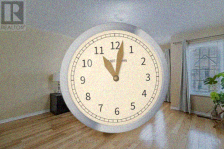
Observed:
{"hour": 11, "minute": 2}
